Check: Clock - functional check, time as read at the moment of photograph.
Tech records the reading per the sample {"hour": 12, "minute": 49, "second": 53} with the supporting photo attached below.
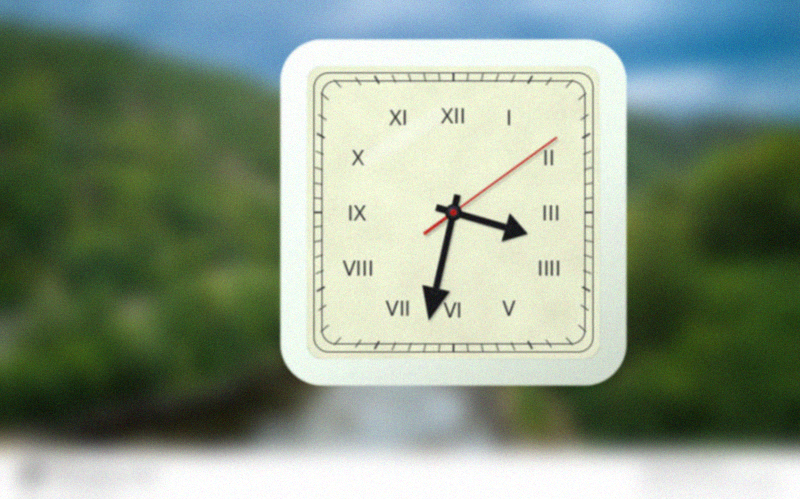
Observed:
{"hour": 3, "minute": 32, "second": 9}
